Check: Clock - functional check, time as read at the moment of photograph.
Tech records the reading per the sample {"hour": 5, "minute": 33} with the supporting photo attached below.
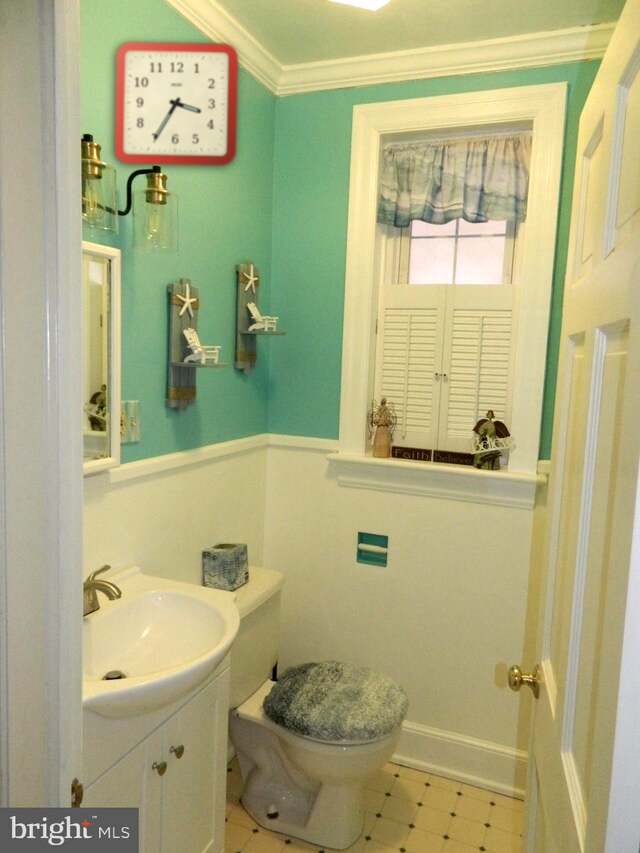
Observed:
{"hour": 3, "minute": 35}
